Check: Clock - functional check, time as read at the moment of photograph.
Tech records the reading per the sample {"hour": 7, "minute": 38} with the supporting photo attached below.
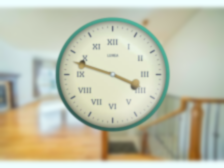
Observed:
{"hour": 3, "minute": 48}
